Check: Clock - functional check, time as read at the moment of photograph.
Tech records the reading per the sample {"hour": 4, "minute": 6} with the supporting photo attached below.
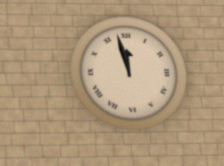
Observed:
{"hour": 11, "minute": 58}
